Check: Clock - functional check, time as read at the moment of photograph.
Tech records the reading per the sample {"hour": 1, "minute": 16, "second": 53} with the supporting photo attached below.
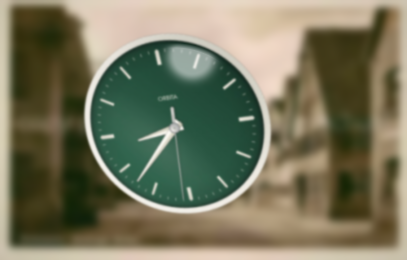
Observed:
{"hour": 8, "minute": 37, "second": 31}
